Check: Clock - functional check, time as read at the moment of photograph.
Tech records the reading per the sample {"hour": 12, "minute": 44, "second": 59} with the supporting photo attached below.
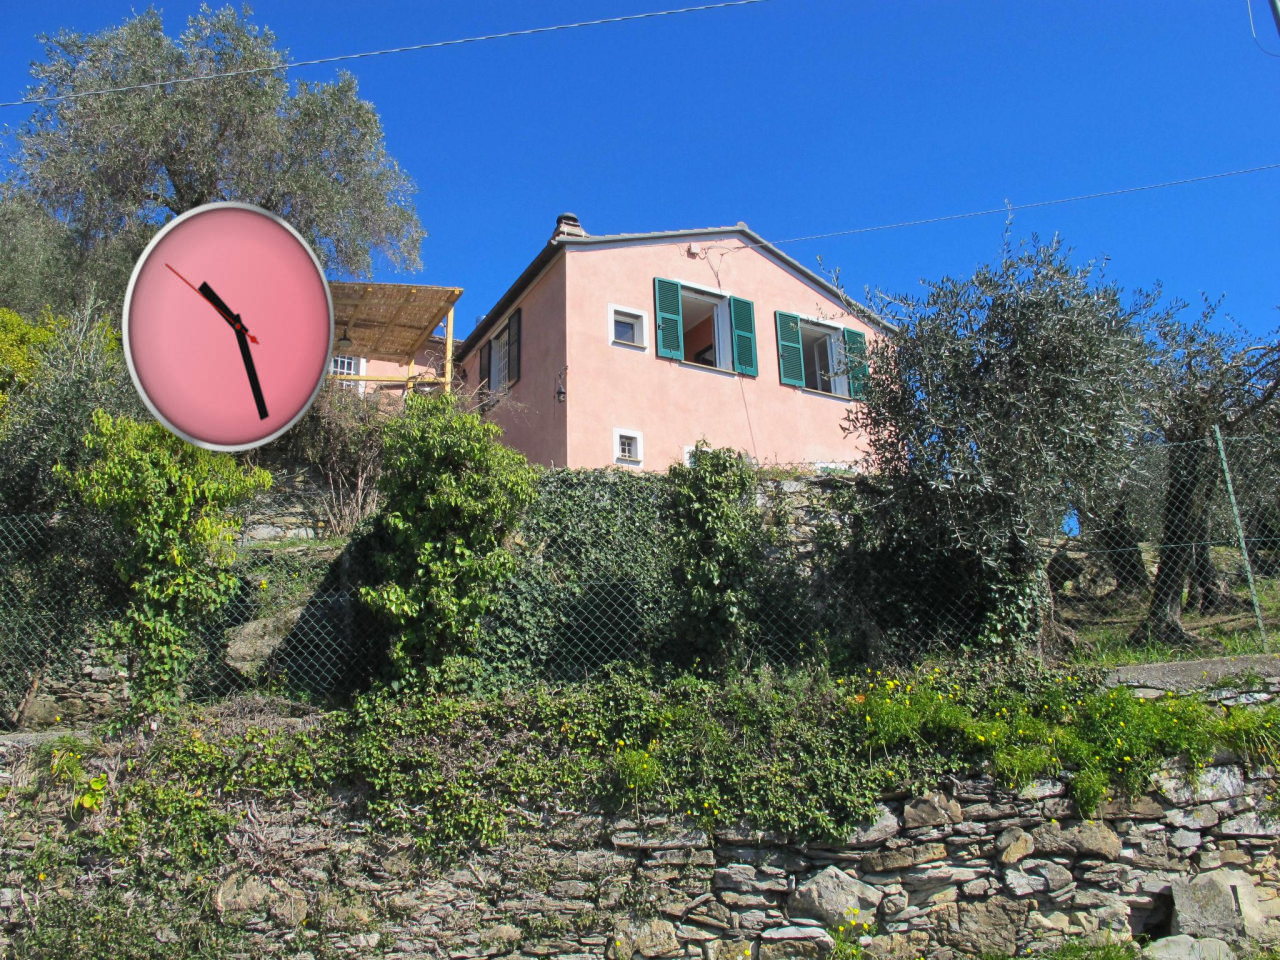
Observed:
{"hour": 10, "minute": 26, "second": 51}
